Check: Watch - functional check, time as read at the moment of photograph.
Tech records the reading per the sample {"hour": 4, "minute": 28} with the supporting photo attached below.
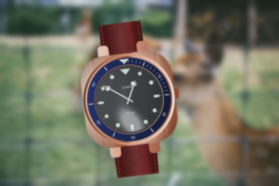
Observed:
{"hour": 12, "minute": 51}
